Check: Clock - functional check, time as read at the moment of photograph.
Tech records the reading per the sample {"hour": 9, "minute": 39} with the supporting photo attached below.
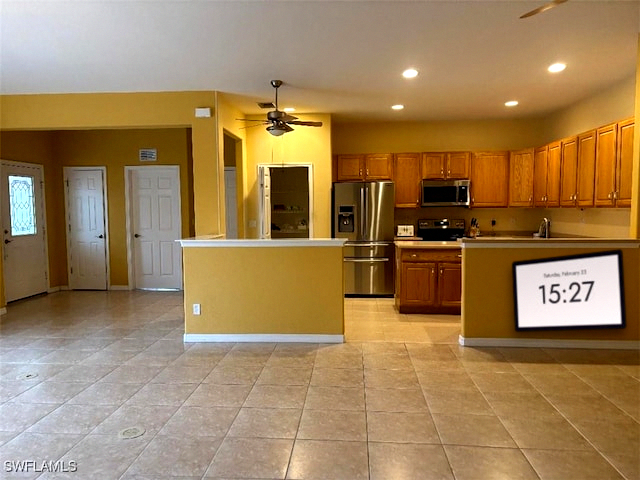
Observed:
{"hour": 15, "minute": 27}
